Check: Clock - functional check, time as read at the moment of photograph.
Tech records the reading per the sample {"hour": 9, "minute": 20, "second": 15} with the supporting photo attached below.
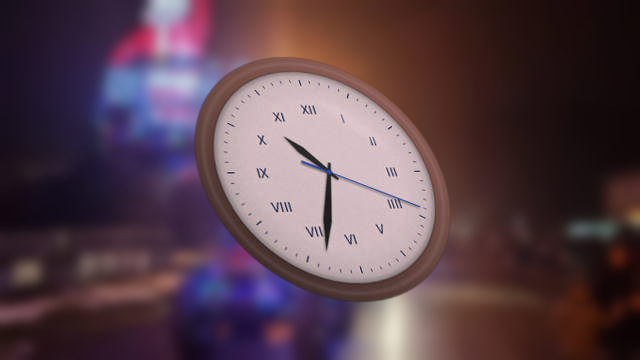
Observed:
{"hour": 10, "minute": 33, "second": 19}
